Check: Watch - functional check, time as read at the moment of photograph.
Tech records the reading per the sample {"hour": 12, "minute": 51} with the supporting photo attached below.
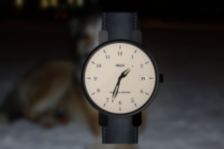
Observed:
{"hour": 1, "minute": 33}
